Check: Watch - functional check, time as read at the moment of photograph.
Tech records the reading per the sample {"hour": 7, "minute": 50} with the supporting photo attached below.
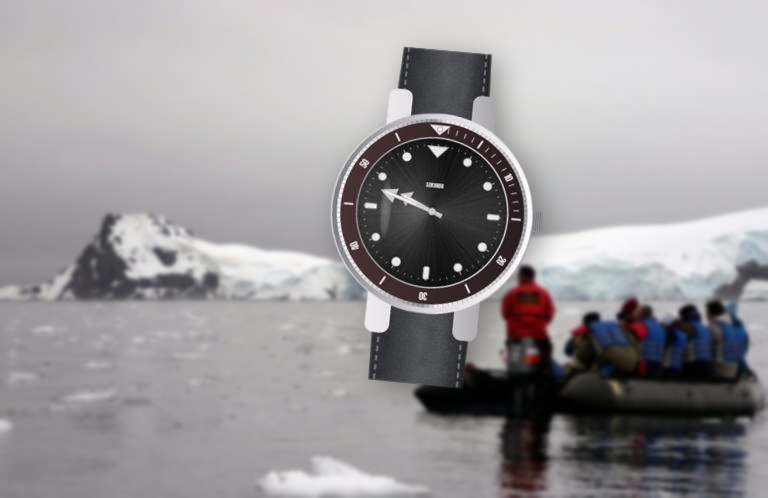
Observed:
{"hour": 9, "minute": 48}
